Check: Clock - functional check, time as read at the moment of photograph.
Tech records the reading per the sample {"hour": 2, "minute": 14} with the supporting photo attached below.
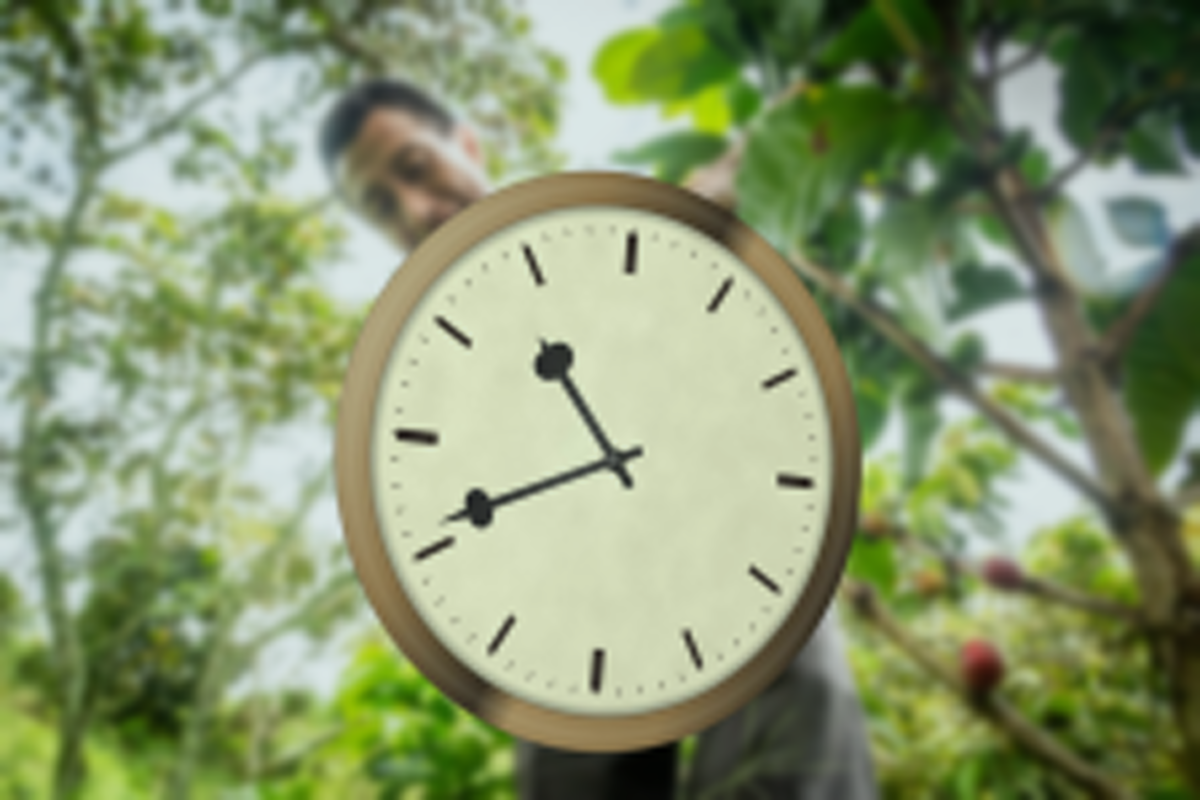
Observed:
{"hour": 10, "minute": 41}
